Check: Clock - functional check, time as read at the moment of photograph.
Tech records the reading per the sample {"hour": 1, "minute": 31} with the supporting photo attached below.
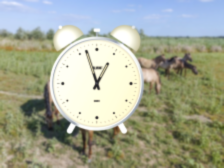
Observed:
{"hour": 12, "minute": 57}
